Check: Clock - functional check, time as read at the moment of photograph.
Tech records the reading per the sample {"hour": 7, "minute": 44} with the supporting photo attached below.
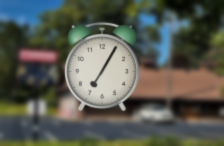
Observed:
{"hour": 7, "minute": 5}
